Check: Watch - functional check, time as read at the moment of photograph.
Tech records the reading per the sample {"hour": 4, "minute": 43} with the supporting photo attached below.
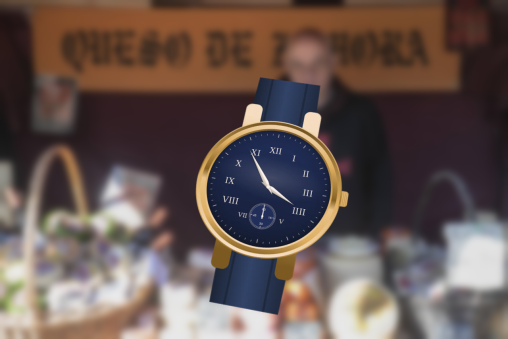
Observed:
{"hour": 3, "minute": 54}
